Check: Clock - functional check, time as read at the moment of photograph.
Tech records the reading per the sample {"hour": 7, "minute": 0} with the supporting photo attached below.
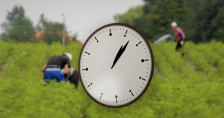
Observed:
{"hour": 1, "minute": 7}
